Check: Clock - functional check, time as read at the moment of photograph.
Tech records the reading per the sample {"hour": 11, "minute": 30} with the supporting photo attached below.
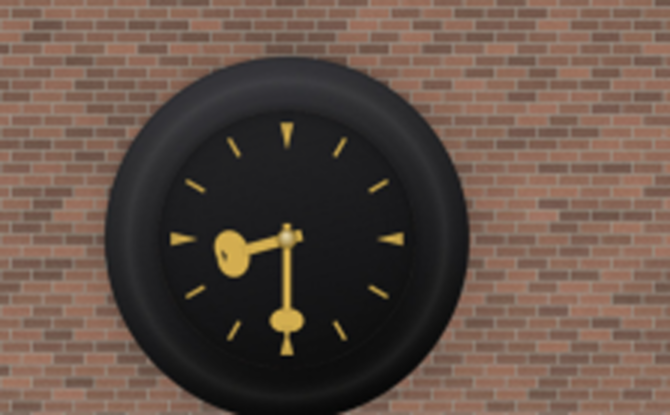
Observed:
{"hour": 8, "minute": 30}
